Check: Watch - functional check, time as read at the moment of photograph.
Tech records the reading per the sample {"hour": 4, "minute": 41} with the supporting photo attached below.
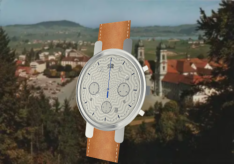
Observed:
{"hour": 8, "minute": 10}
